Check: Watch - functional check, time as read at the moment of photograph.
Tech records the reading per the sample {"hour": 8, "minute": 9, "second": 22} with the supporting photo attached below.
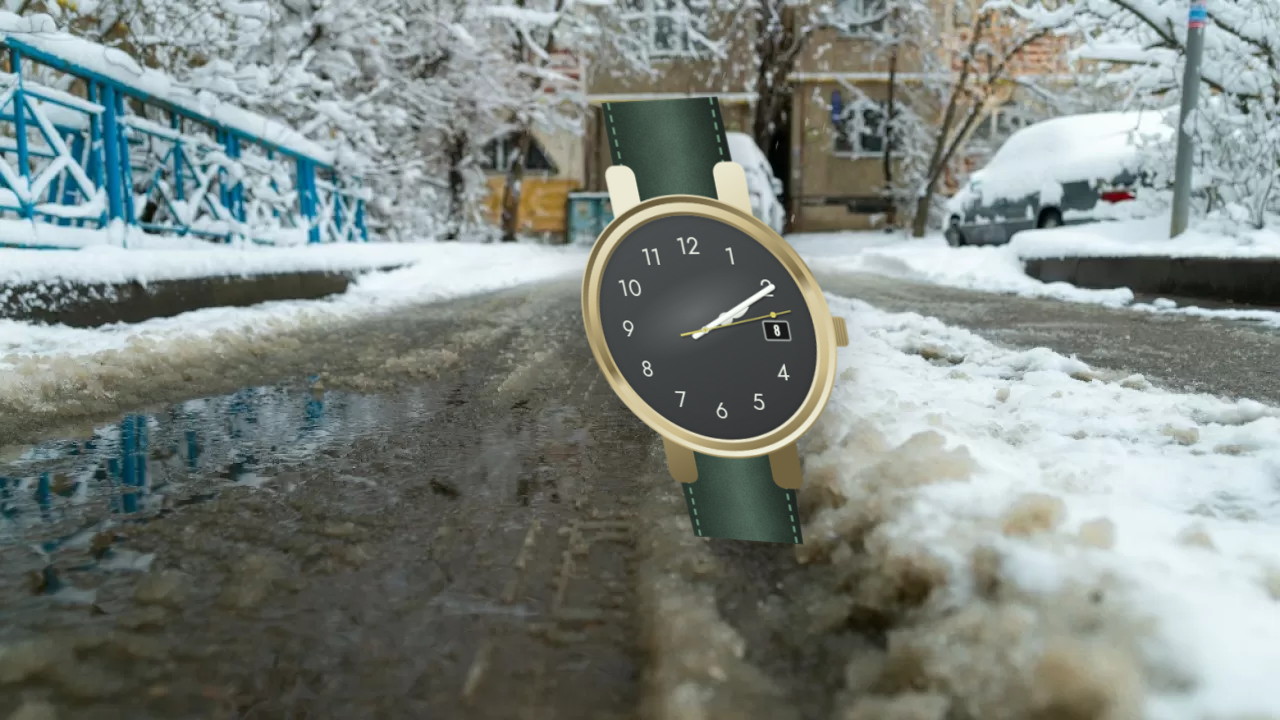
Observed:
{"hour": 2, "minute": 10, "second": 13}
